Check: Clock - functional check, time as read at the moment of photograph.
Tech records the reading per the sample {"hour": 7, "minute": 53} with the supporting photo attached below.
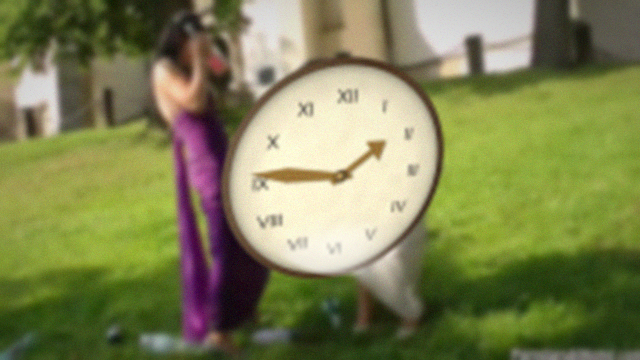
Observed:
{"hour": 1, "minute": 46}
